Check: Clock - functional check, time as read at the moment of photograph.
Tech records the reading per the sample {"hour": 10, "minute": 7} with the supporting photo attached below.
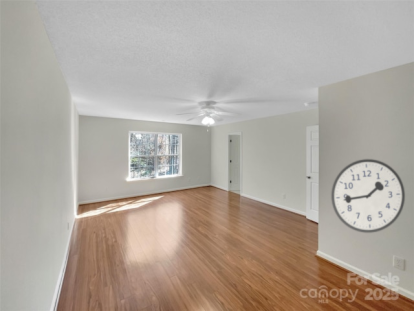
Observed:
{"hour": 1, "minute": 44}
